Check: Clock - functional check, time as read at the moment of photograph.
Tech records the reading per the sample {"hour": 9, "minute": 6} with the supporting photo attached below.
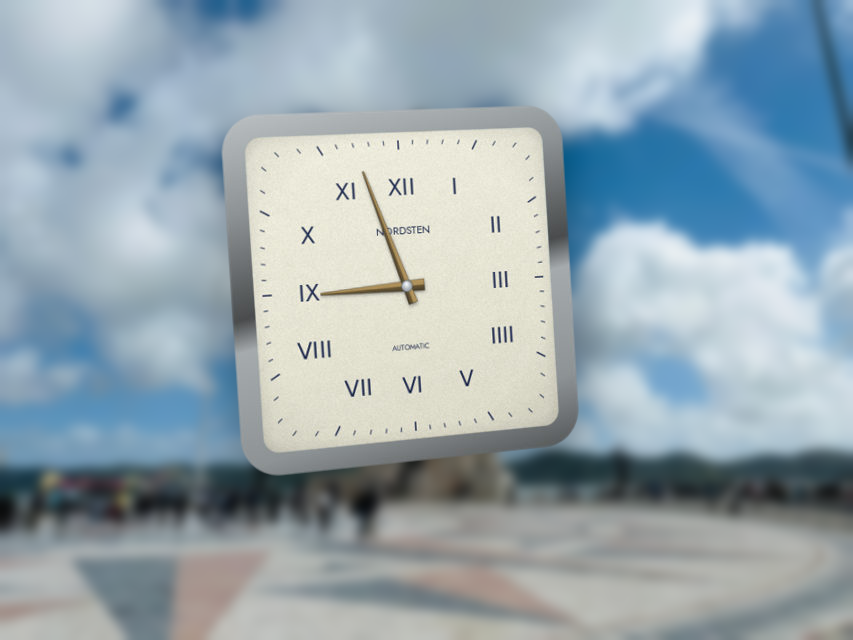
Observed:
{"hour": 8, "minute": 57}
